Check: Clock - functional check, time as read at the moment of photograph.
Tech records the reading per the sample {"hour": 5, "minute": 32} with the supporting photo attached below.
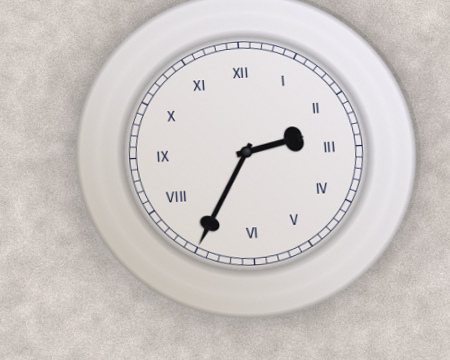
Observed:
{"hour": 2, "minute": 35}
